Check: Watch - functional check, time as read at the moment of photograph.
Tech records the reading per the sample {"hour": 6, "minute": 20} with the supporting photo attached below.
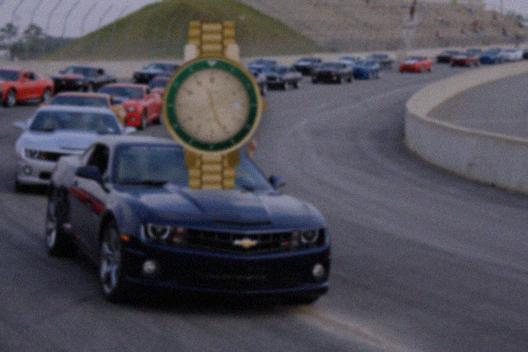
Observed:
{"hour": 11, "minute": 26}
